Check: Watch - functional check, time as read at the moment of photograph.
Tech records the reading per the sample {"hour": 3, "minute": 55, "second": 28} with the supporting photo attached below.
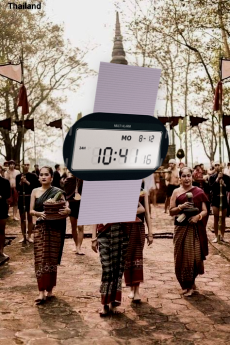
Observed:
{"hour": 10, "minute": 41, "second": 16}
